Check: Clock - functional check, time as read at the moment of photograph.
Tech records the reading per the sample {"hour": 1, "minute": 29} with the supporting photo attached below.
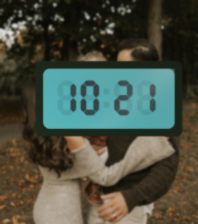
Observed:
{"hour": 10, "minute": 21}
